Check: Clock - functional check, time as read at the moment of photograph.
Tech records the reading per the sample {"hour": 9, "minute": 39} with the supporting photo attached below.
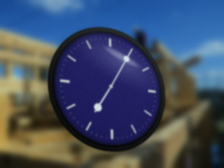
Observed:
{"hour": 7, "minute": 5}
